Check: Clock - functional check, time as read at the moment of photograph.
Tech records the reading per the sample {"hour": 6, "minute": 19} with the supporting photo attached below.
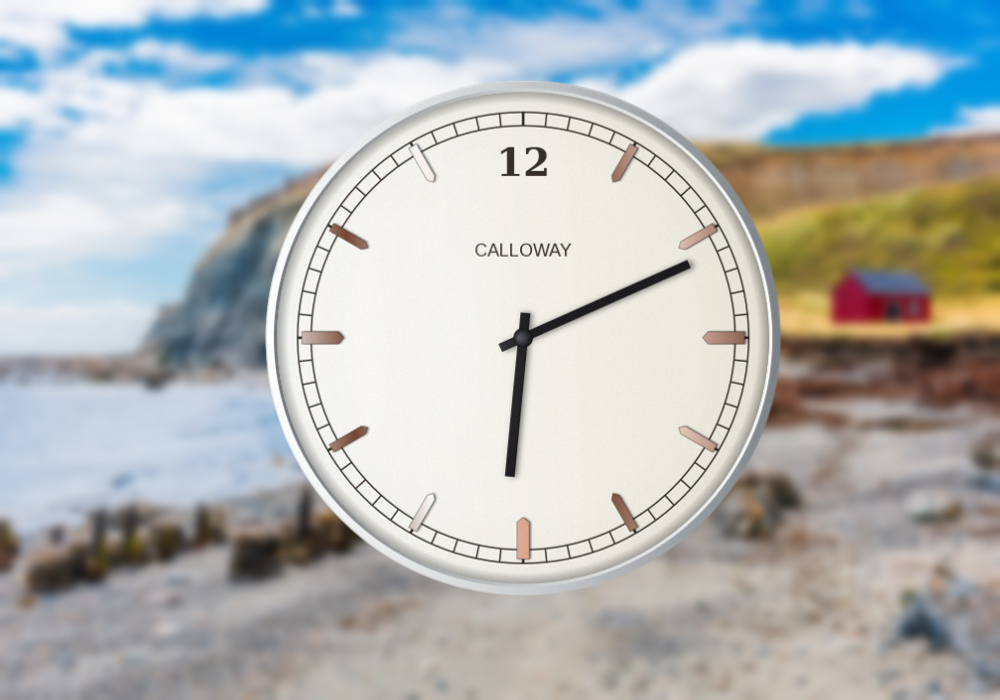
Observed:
{"hour": 6, "minute": 11}
